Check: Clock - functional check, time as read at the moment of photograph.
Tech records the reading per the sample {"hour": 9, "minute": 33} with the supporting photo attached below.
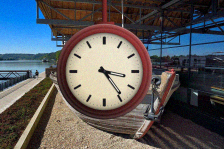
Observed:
{"hour": 3, "minute": 24}
